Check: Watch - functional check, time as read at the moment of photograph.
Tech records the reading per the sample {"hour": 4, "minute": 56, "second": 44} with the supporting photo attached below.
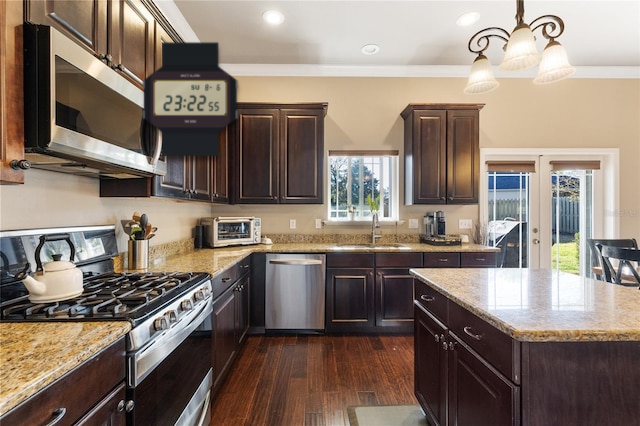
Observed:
{"hour": 23, "minute": 22, "second": 55}
